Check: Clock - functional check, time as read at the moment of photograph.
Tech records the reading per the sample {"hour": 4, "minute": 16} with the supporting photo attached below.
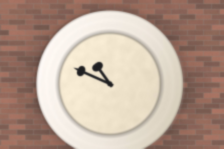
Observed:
{"hour": 10, "minute": 49}
